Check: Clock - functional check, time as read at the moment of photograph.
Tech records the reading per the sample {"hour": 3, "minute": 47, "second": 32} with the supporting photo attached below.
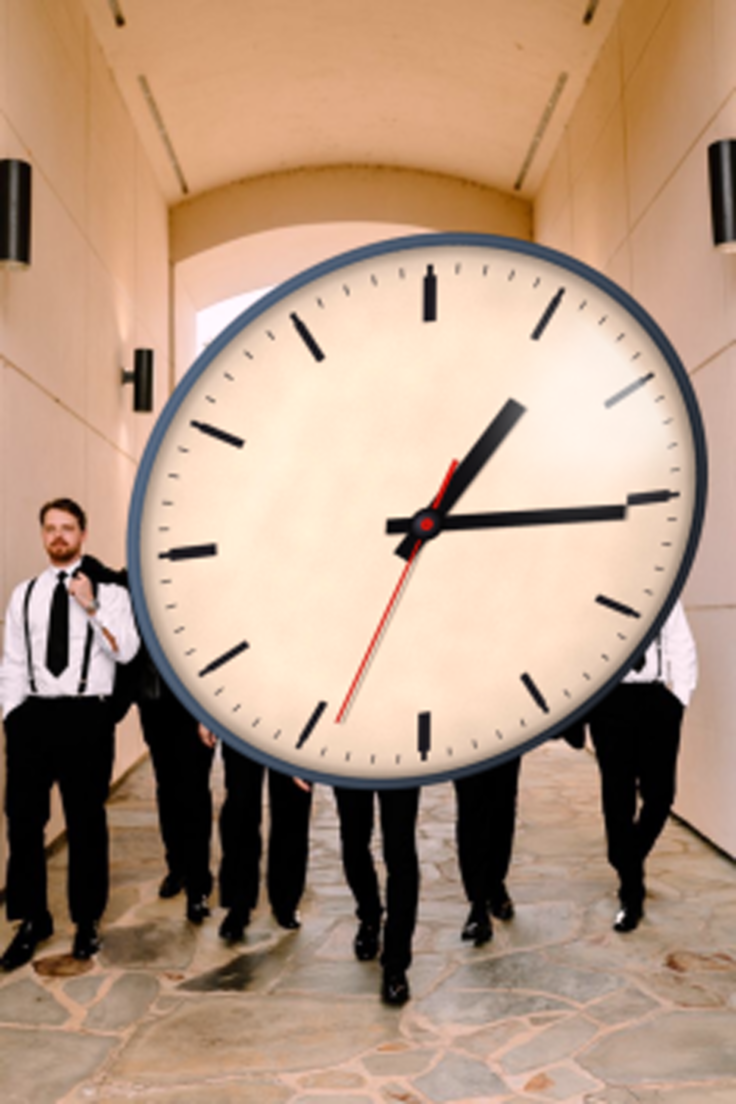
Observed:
{"hour": 1, "minute": 15, "second": 34}
